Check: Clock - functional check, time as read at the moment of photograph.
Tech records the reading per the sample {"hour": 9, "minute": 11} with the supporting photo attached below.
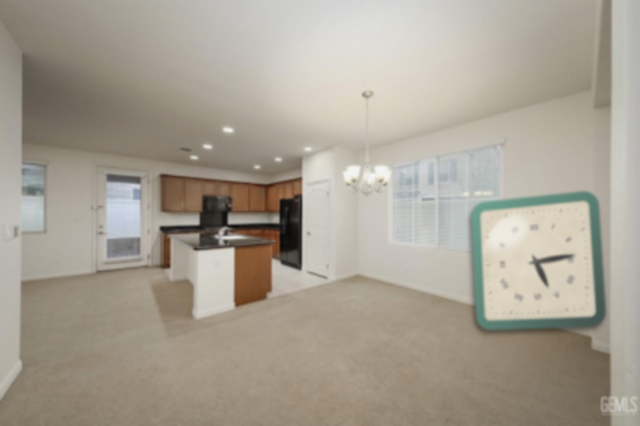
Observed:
{"hour": 5, "minute": 14}
